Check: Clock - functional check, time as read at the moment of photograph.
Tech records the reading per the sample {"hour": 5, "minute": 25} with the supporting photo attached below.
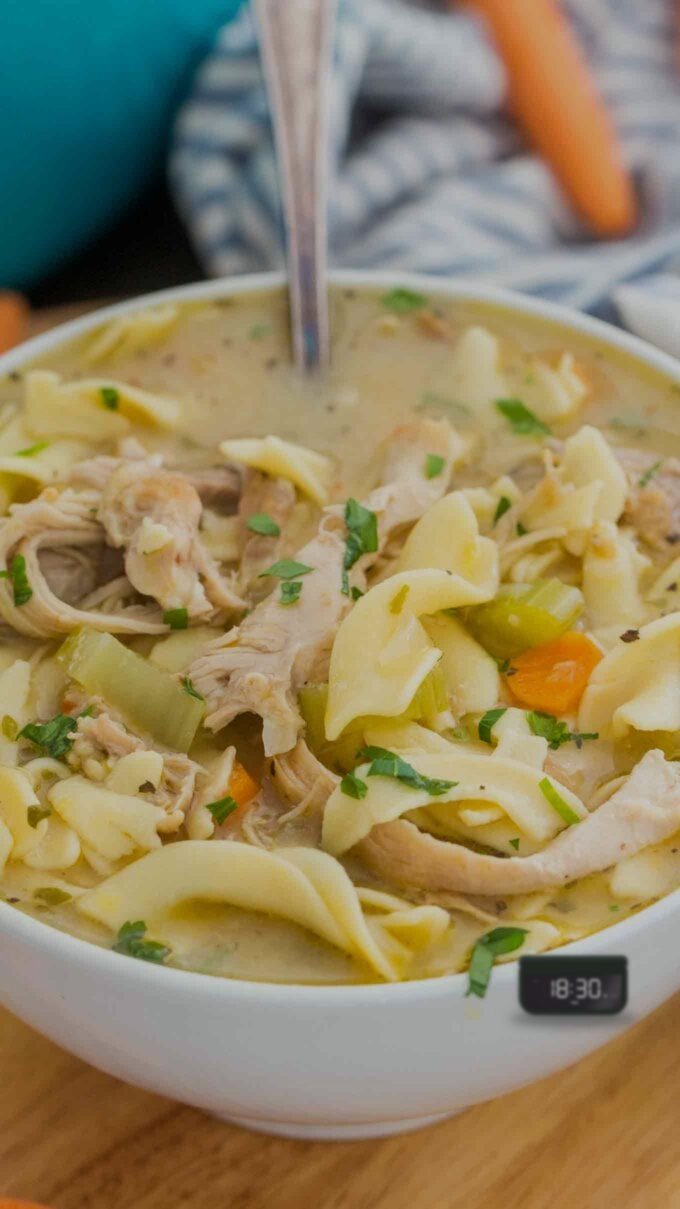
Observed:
{"hour": 18, "minute": 30}
